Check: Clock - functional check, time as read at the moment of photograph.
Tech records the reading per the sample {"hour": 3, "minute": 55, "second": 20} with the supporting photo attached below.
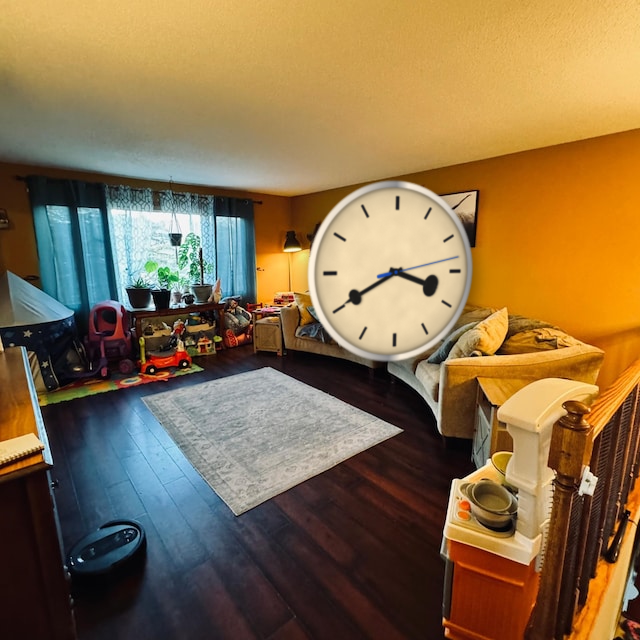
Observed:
{"hour": 3, "minute": 40, "second": 13}
